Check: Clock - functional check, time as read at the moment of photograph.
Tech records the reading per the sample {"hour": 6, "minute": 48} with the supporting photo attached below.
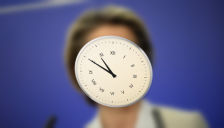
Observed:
{"hour": 10, "minute": 50}
